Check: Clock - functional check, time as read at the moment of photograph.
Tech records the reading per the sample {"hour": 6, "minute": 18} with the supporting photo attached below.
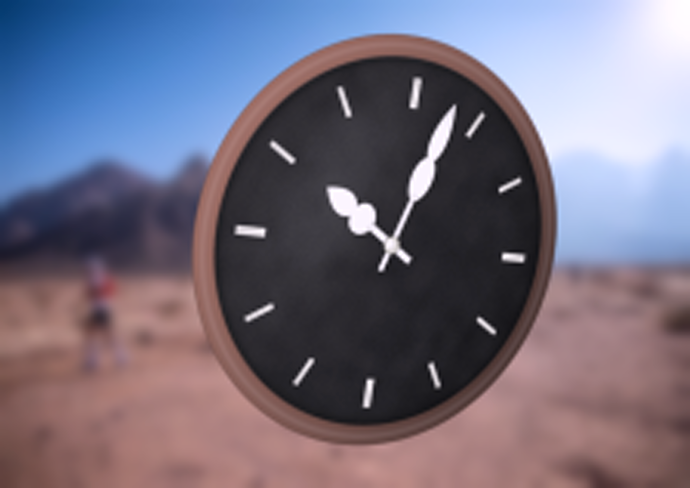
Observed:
{"hour": 10, "minute": 3}
